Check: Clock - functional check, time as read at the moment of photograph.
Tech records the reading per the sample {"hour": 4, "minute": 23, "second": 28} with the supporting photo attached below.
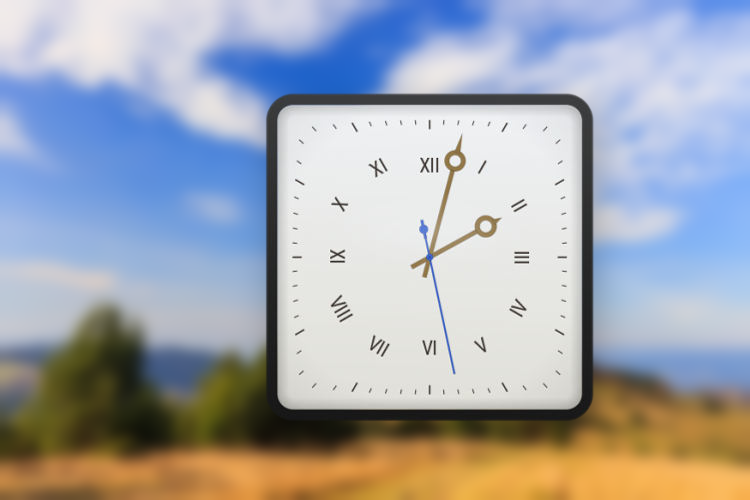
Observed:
{"hour": 2, "minute": 2, "second": 28}
